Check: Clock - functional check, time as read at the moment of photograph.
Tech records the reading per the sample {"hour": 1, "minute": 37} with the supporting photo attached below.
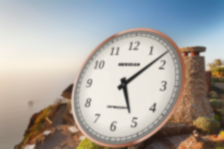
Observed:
{"hour": 5, "minute": 8}
